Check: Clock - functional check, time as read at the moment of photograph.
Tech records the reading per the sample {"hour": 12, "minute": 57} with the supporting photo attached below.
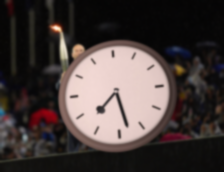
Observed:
{"hour": 7, "minute": 28}
